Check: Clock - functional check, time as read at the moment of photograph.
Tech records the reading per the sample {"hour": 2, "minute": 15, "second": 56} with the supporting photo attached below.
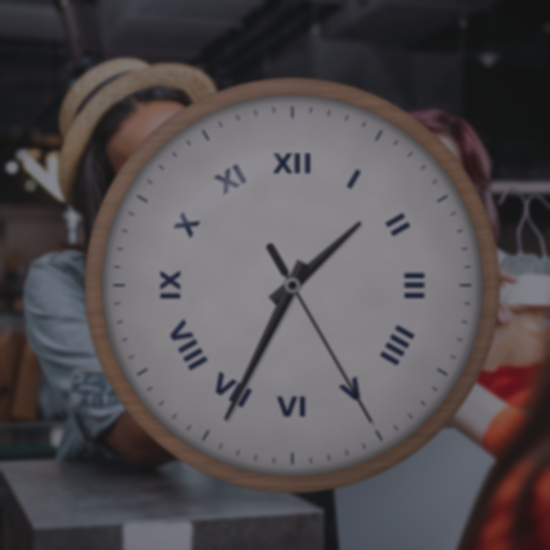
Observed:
{"hour": 1, "minute": 34, "second": 25}
